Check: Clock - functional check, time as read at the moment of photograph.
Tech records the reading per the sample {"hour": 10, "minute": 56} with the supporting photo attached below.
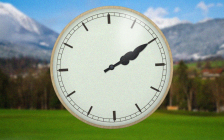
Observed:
{"hour": 2, "minute": 10}
